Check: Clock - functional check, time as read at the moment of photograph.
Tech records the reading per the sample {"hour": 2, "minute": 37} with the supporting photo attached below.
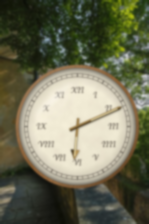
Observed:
{"hour": 6, "minute": 11}
